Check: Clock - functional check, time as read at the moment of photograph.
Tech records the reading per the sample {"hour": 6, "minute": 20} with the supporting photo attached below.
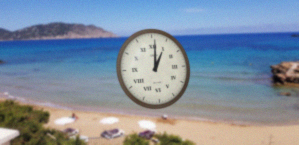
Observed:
{"hour": 1, "minute": 1}
